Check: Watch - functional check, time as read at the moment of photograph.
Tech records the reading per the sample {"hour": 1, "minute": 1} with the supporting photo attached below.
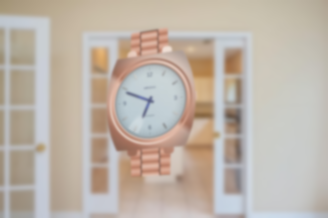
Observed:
{"hour": 6, "minute": 49}
